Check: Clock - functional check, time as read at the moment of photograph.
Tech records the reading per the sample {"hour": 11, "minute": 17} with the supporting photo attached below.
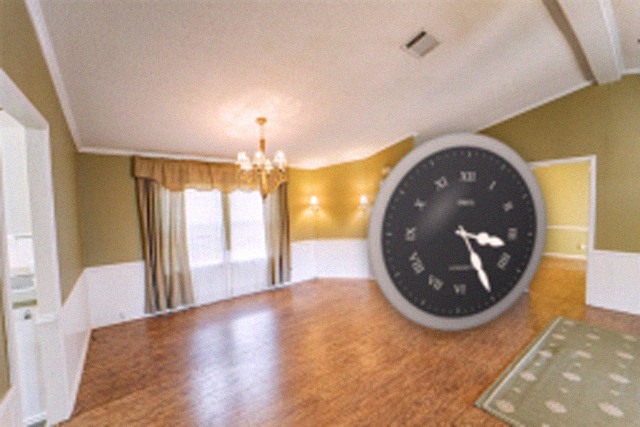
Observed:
{"hour": 3, "minute": 25}
